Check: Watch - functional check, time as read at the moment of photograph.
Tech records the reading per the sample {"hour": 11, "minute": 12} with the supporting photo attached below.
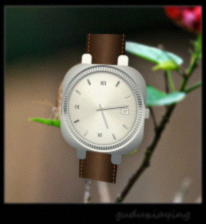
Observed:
{"hour": 5, "minute": 13}
